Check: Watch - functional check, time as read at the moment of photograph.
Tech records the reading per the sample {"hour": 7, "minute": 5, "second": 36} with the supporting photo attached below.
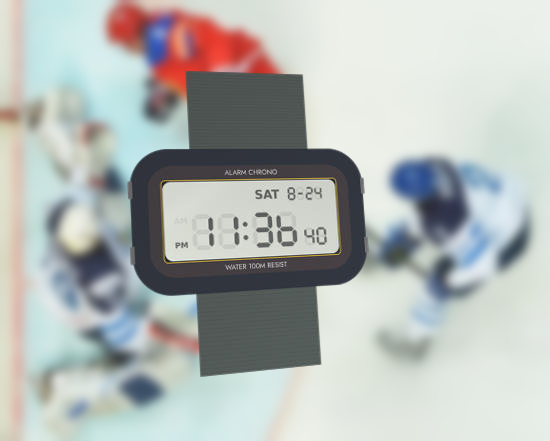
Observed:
{"hour": 11, "minute": 36, "second": 40}
